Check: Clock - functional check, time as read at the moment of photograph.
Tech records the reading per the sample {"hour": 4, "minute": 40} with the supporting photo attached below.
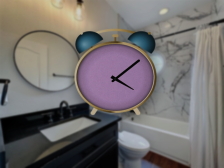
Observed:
{"hour": 4, "minute": 8}
